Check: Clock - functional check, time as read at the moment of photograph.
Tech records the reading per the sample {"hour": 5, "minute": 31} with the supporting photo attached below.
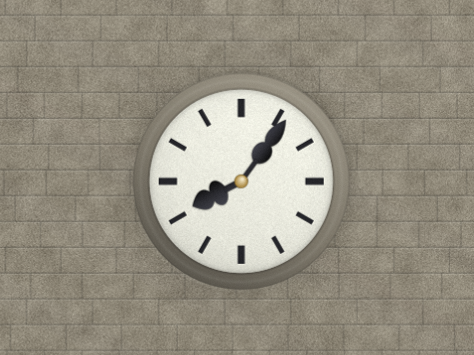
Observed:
{"hour": 8, "minute": 6}
